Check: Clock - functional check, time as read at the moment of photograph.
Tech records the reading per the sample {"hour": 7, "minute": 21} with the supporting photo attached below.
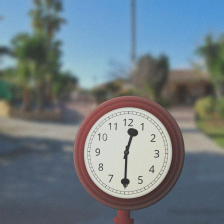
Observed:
{"hour": 12, "minute": 30}
